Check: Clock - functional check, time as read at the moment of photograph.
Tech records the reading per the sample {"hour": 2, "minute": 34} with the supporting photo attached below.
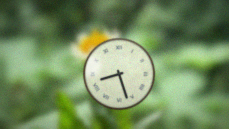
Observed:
{"hour": 8, "minute": 27}
